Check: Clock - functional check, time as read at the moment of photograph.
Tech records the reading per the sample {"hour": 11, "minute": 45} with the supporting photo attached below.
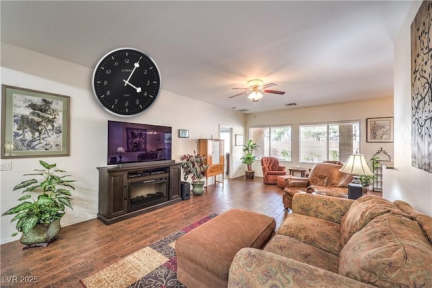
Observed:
{"hour": 4, "minute": 5}
